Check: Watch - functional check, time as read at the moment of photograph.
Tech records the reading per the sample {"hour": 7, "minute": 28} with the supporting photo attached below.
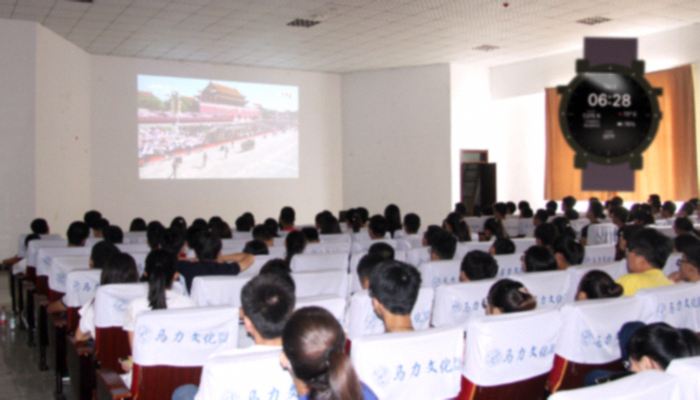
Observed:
{"hour": 6, "minute": 28}
